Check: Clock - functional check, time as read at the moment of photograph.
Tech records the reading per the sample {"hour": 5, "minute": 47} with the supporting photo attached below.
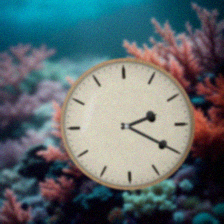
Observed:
{"hour": 2, "minute": 20}
